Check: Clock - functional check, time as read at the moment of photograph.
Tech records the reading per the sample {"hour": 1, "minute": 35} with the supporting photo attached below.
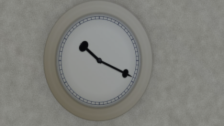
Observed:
{"hour": 10, "minute": 19}
